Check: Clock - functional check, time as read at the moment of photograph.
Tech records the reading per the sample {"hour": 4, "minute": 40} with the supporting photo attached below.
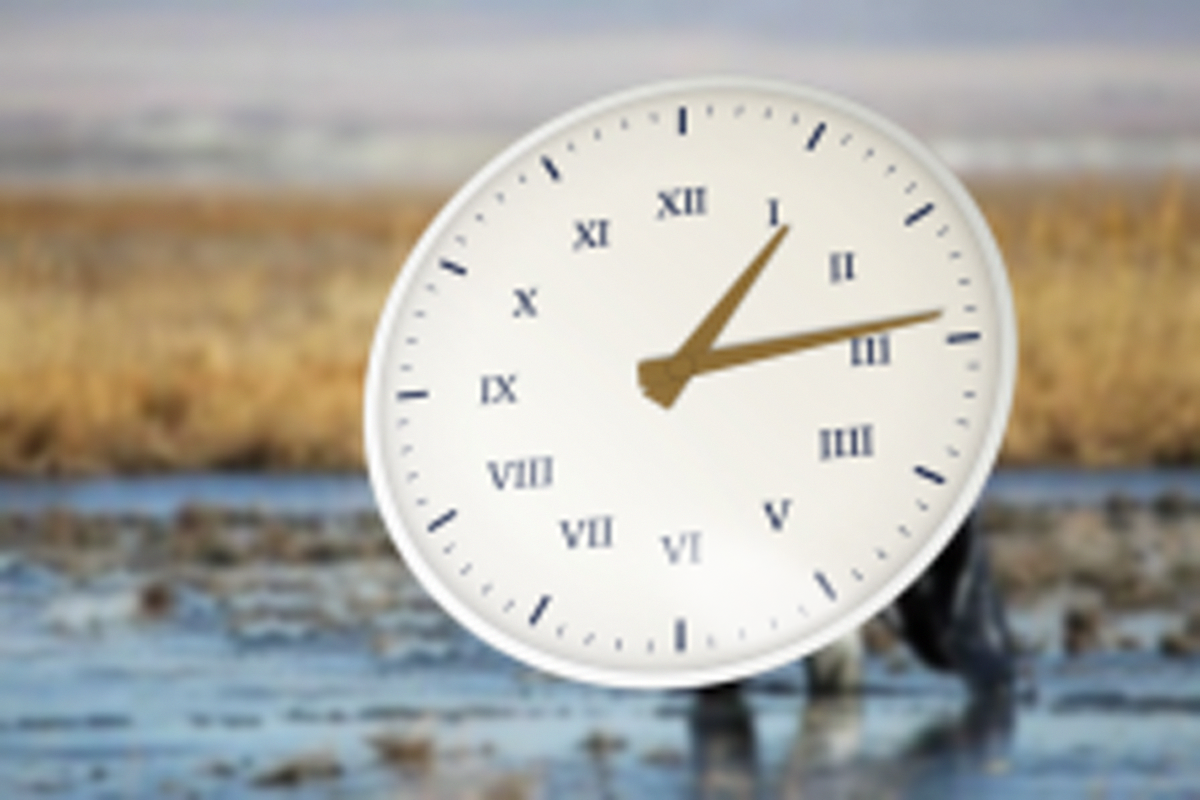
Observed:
{"hour": 1, "minute": 14}
